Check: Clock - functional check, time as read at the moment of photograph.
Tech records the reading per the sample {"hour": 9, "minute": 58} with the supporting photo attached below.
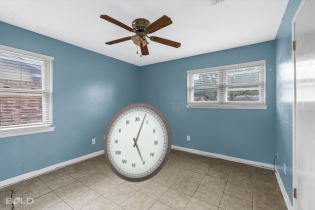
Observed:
{"hour": 5, "minute": 3}
